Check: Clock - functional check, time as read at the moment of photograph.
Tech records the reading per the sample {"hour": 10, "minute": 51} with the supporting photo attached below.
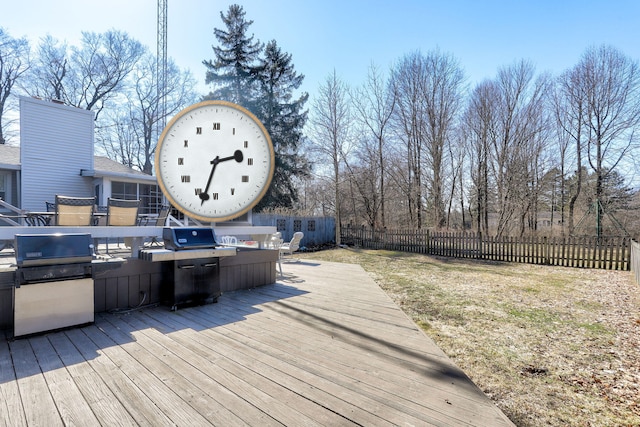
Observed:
{"hour": 2, "minute": 33}
